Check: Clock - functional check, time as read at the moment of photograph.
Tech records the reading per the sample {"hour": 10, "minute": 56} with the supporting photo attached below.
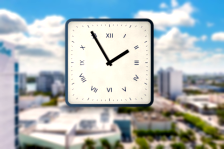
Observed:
{"hour": 1, "minute": 55}
